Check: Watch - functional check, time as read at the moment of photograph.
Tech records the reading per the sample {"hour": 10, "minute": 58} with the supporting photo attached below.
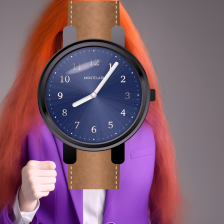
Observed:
{"hour": 8, "minute": 6}
